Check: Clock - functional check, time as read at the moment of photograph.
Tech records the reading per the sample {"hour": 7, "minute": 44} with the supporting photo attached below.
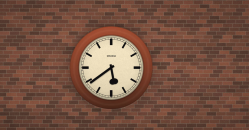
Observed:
{"hour": 5, "minute": 39}
